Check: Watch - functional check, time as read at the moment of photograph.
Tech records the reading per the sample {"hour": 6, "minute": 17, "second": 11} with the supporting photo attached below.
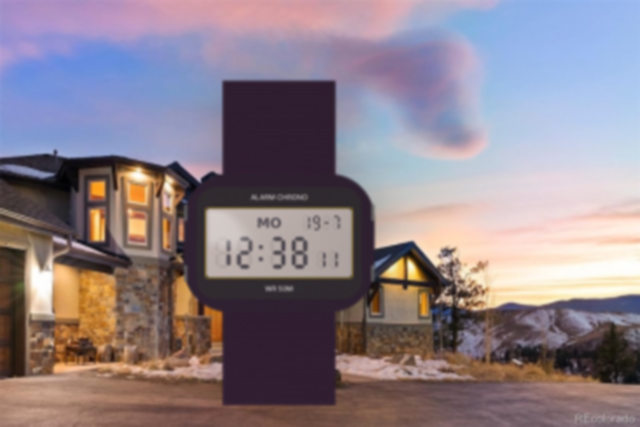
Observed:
{"hour": 12, "minute": 38, "second": 11}
